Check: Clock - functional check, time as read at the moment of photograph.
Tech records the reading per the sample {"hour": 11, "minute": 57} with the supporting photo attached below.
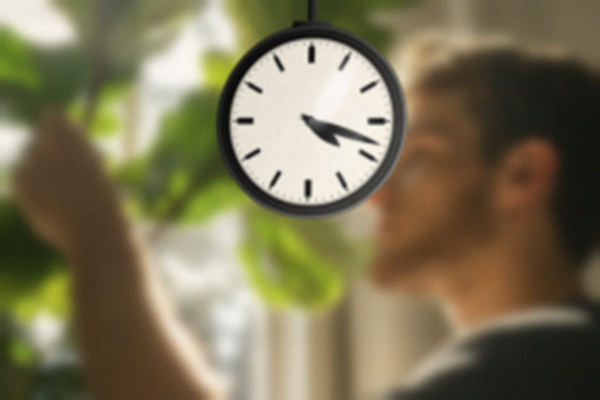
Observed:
{"hour": 4, "minute": 18}
